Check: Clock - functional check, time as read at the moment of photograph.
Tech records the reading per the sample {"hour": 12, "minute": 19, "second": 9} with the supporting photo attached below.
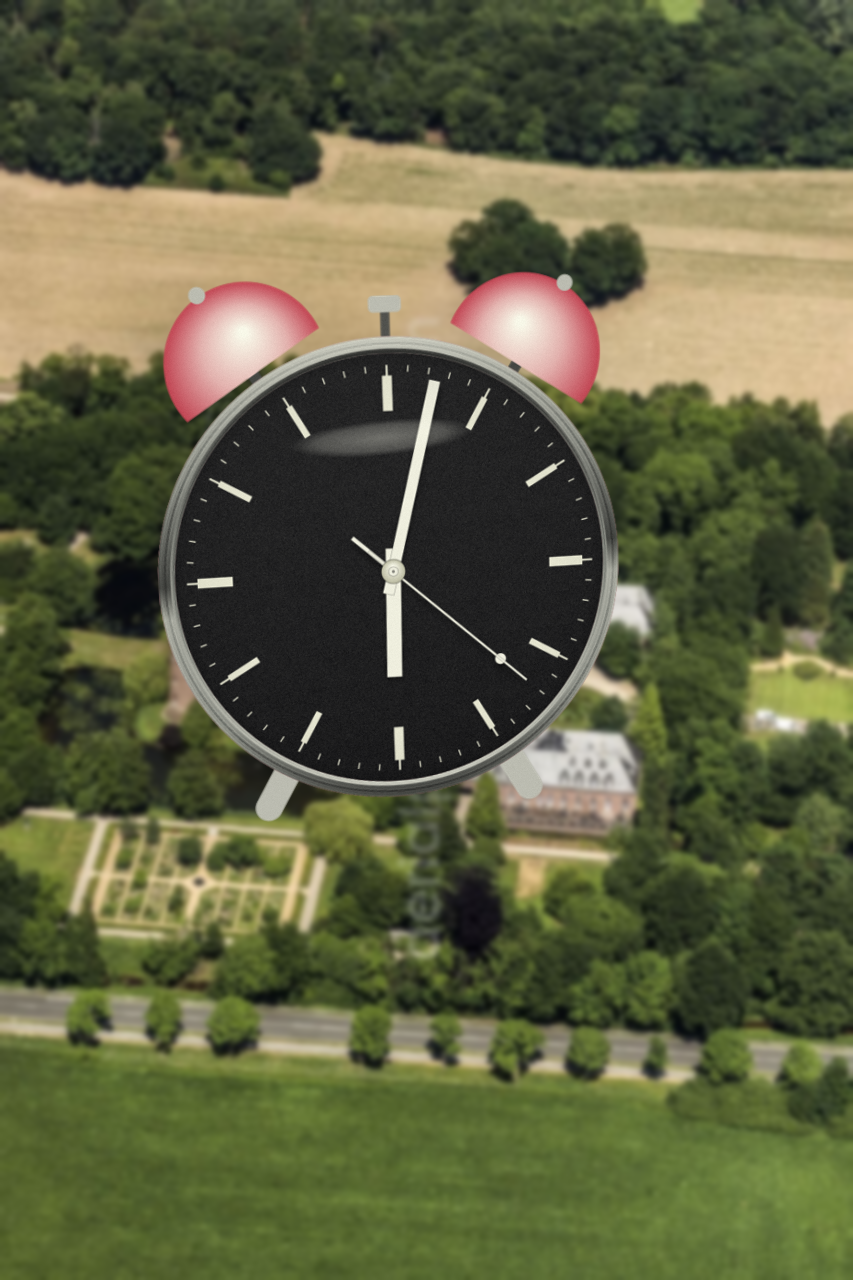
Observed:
{"hour": 6, "minute": 2, "second": 22}
